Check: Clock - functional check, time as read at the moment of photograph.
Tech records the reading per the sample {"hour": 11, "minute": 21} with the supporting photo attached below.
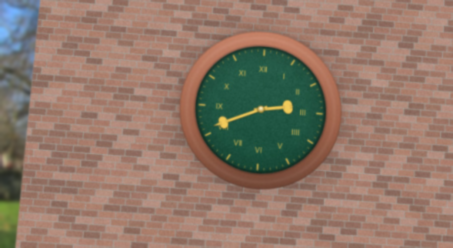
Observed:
{"hour": 2, "minute": 41}
